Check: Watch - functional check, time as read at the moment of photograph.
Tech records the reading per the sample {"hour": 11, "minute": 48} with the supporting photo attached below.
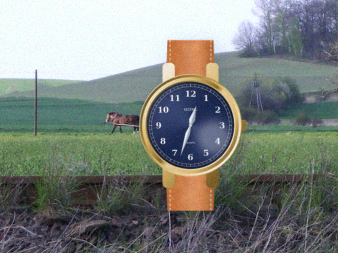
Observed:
{"hour": 12, "minute": 33}
